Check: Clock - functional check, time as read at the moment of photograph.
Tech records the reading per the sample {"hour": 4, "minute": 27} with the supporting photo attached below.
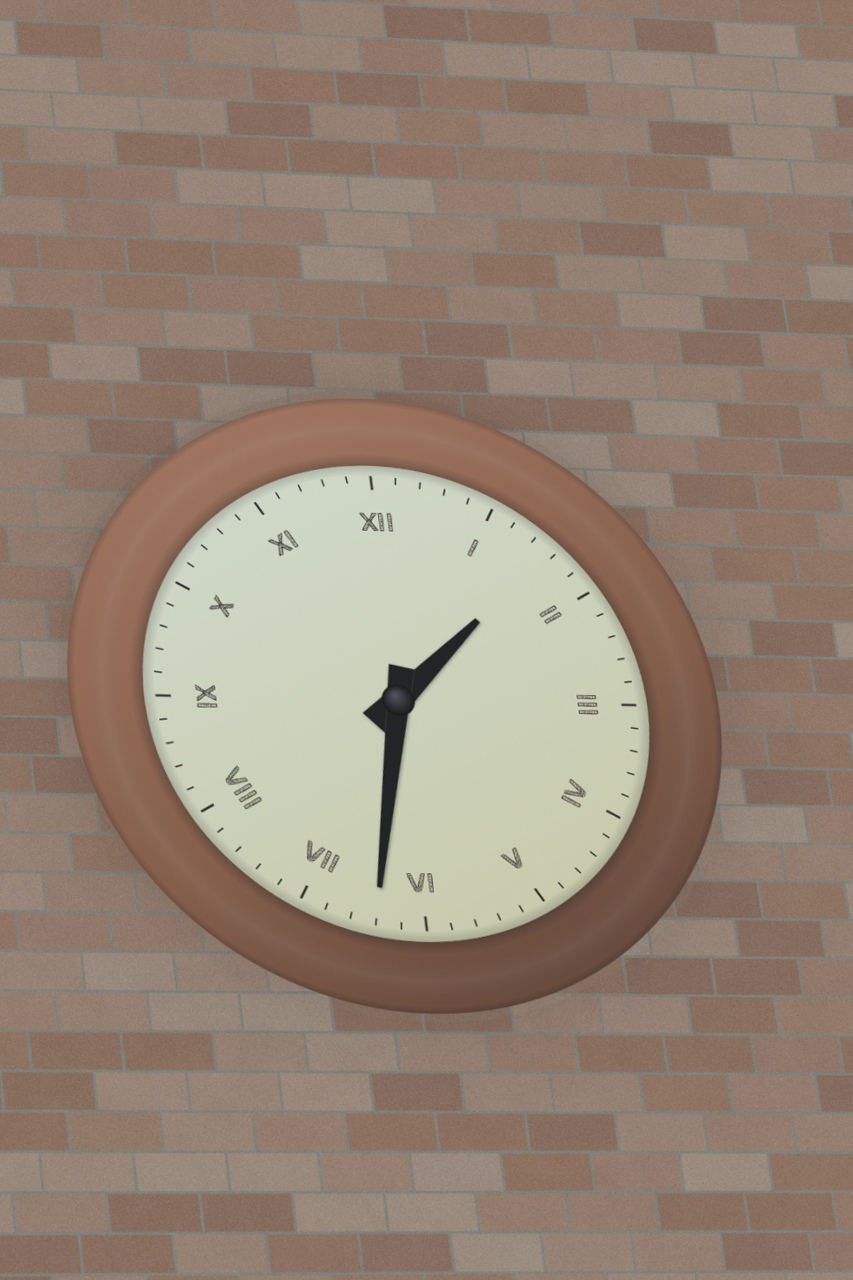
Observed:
{"hour": 1, "minute": 32}
